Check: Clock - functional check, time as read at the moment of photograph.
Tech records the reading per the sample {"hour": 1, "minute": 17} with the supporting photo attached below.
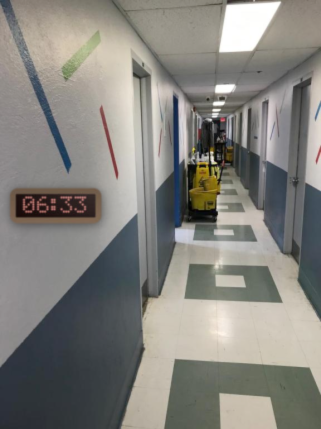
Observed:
{"hour": 6, "minute": 33}
